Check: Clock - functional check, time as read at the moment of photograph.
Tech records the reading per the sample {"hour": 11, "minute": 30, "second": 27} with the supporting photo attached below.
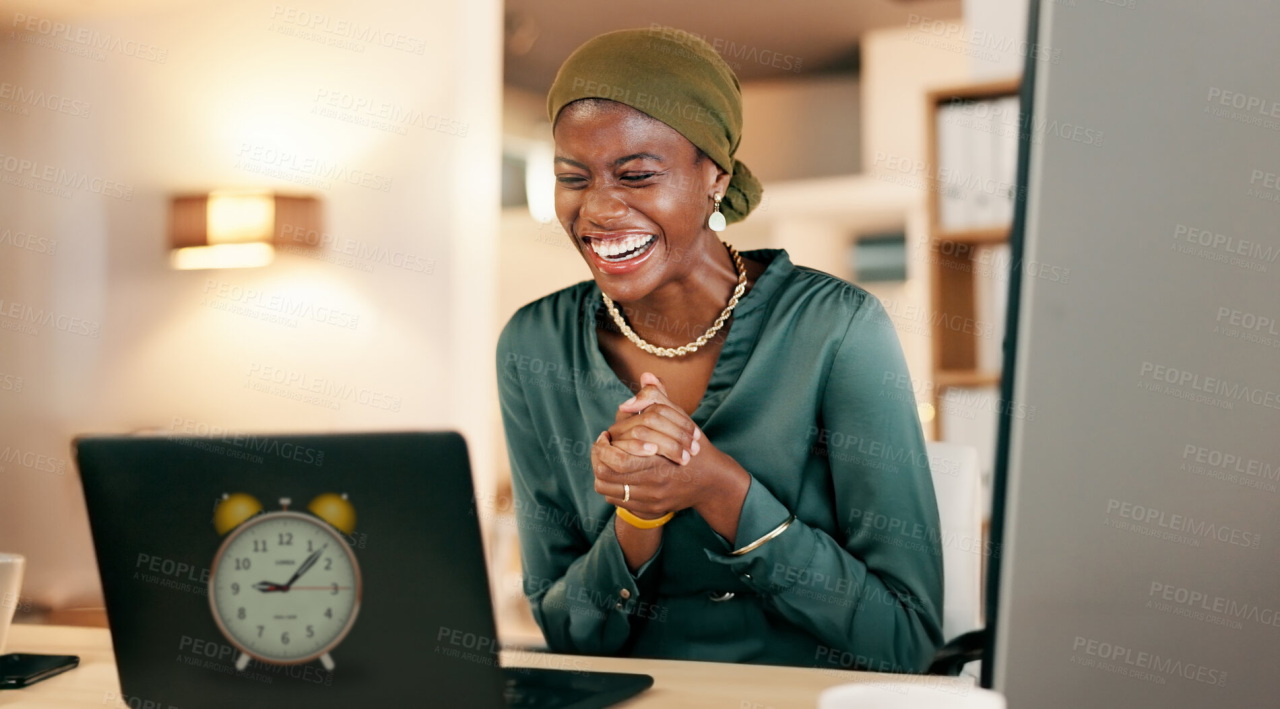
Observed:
{"hour": 9, "minute": 7, "second": 15}
